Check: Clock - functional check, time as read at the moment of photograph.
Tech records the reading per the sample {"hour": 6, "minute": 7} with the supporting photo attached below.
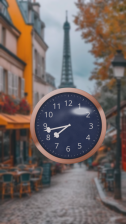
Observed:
{"hour": 7, "minute": 43}
